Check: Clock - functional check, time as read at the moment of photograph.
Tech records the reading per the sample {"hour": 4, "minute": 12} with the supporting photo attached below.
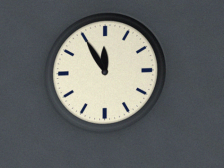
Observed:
{"hour": 11, "minute": 55}
